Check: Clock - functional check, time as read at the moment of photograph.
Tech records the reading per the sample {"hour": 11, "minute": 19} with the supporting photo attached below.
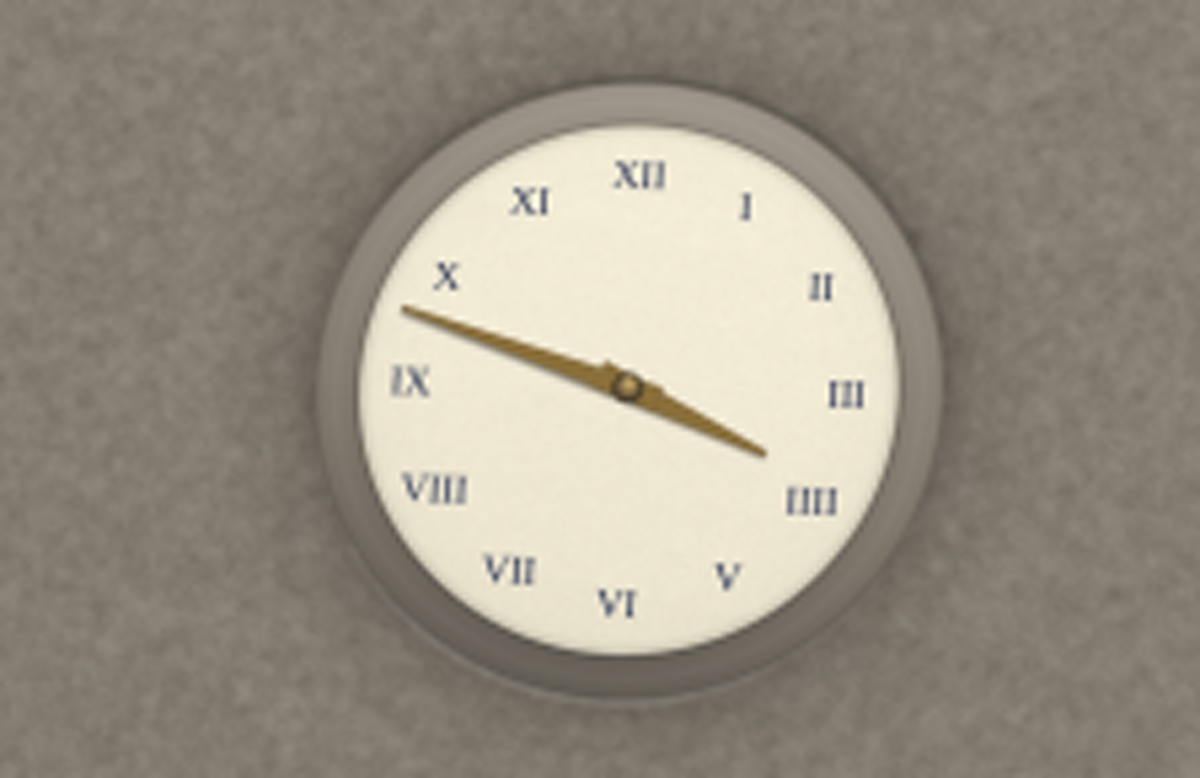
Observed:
{"hour": 3, "minute": 48}
